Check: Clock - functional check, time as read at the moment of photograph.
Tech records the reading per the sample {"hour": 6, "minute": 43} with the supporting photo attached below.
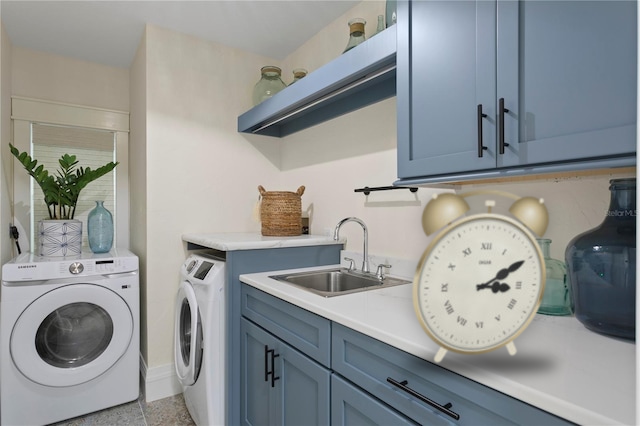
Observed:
{"hour": 3, "minute": 10}
